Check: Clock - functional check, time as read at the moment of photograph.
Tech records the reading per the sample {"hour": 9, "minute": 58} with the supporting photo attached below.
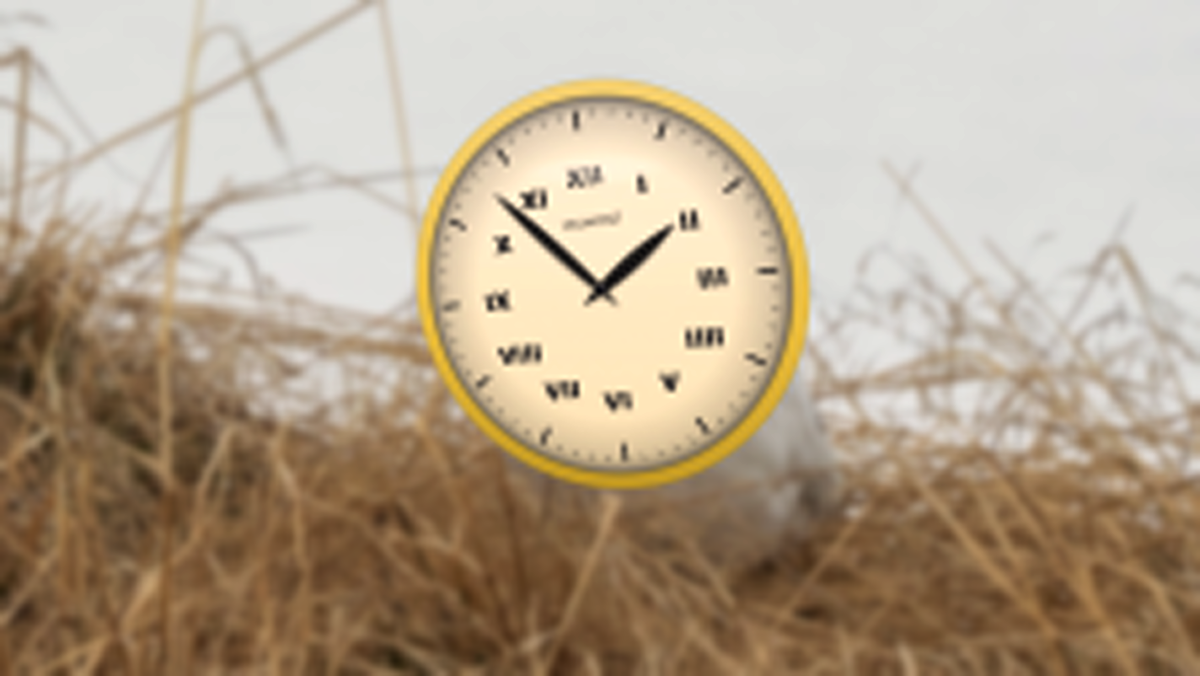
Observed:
{"hour": 1, "minute": 53}
